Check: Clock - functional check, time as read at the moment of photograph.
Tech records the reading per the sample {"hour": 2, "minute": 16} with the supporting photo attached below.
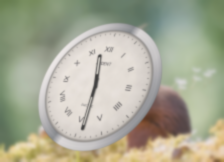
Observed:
{"hour": 11, "minute": 29}
